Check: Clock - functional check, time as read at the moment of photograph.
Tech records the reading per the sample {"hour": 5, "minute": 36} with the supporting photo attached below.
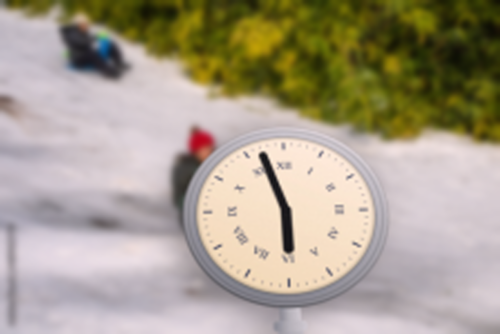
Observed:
{"hour": 5, "minute": 57}
